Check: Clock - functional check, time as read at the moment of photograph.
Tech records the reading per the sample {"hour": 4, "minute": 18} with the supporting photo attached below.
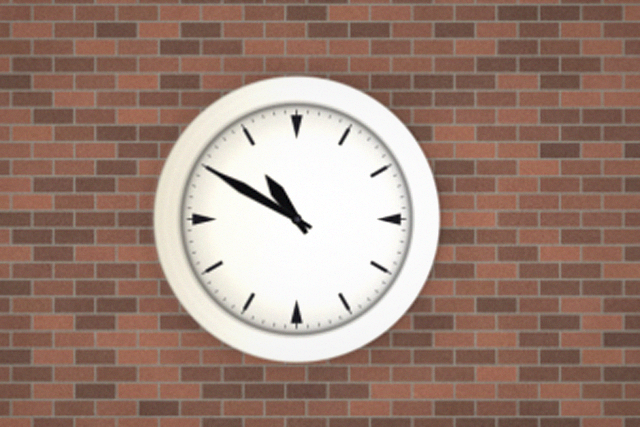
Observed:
{"hour": 10, "minute": 50}
